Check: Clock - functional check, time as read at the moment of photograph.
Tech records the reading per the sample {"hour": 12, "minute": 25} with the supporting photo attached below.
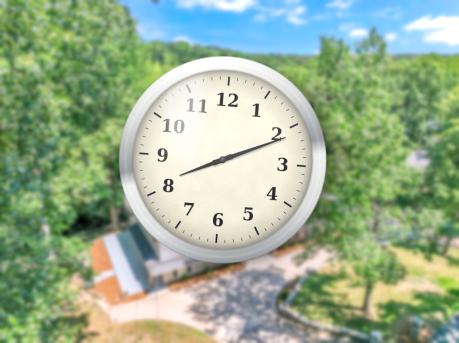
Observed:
{"hour": 8, "minute": 11}
